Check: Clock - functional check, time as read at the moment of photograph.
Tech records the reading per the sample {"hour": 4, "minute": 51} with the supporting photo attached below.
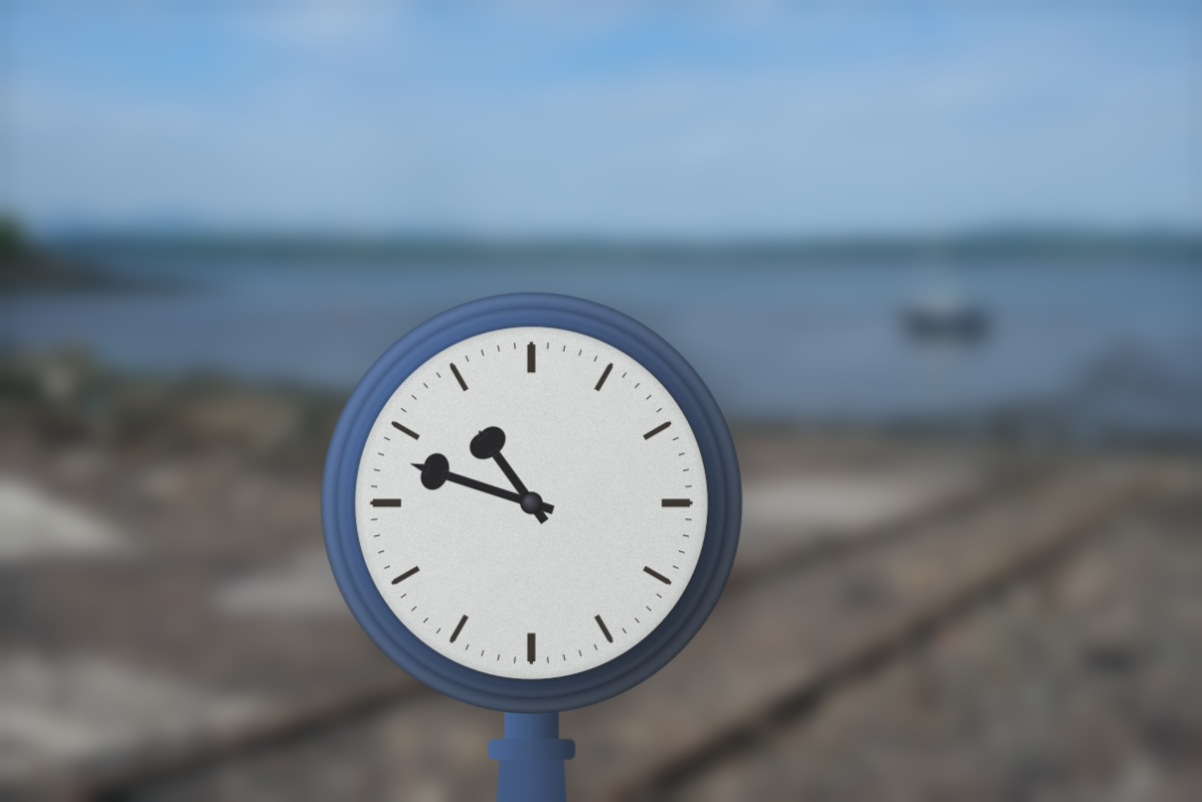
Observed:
{"hour": 10, "minute": 48}
